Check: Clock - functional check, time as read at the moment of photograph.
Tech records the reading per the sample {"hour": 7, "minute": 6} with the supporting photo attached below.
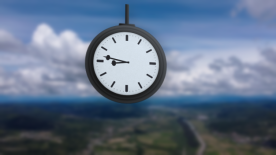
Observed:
{"hour": 8, "minute": 47}
